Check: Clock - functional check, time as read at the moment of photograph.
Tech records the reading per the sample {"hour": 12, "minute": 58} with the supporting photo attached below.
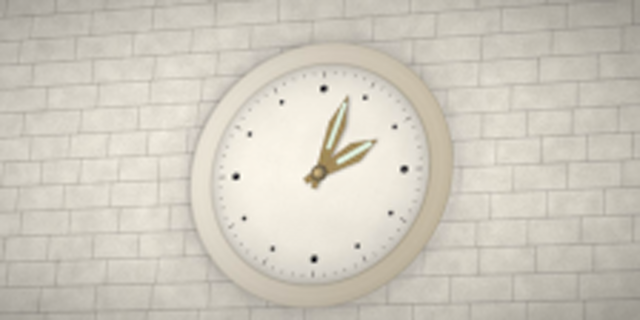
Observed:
{"hour": 2, "minute": 3}
